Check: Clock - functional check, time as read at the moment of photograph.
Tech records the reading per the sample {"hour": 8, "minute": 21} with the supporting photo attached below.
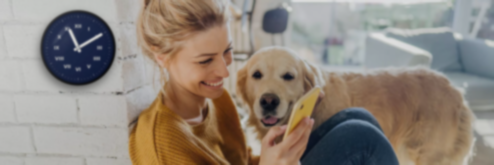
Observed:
{"hour": 11, "minute": 10}
